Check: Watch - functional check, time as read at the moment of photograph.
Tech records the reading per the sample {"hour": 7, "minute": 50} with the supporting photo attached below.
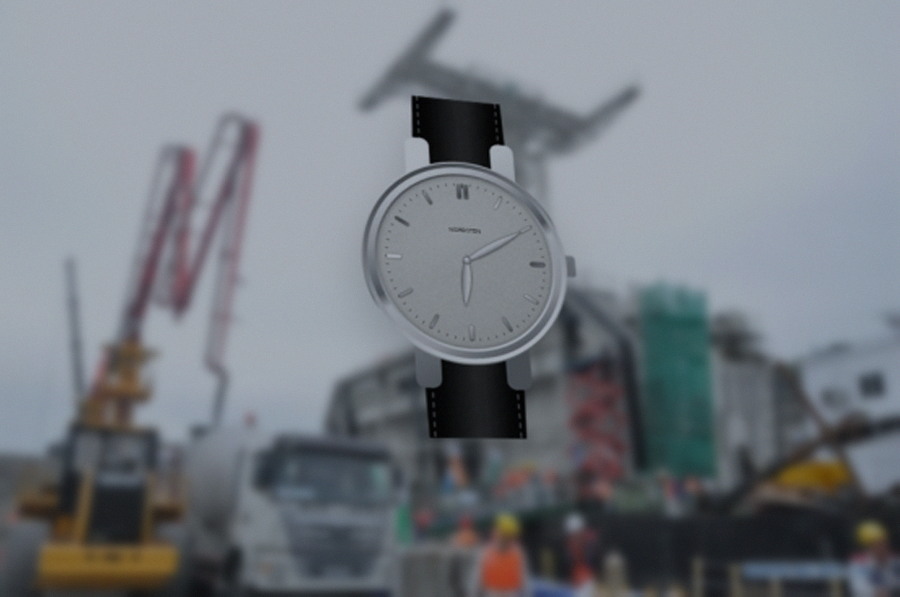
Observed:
{"hour": 6, "minute": 10}
